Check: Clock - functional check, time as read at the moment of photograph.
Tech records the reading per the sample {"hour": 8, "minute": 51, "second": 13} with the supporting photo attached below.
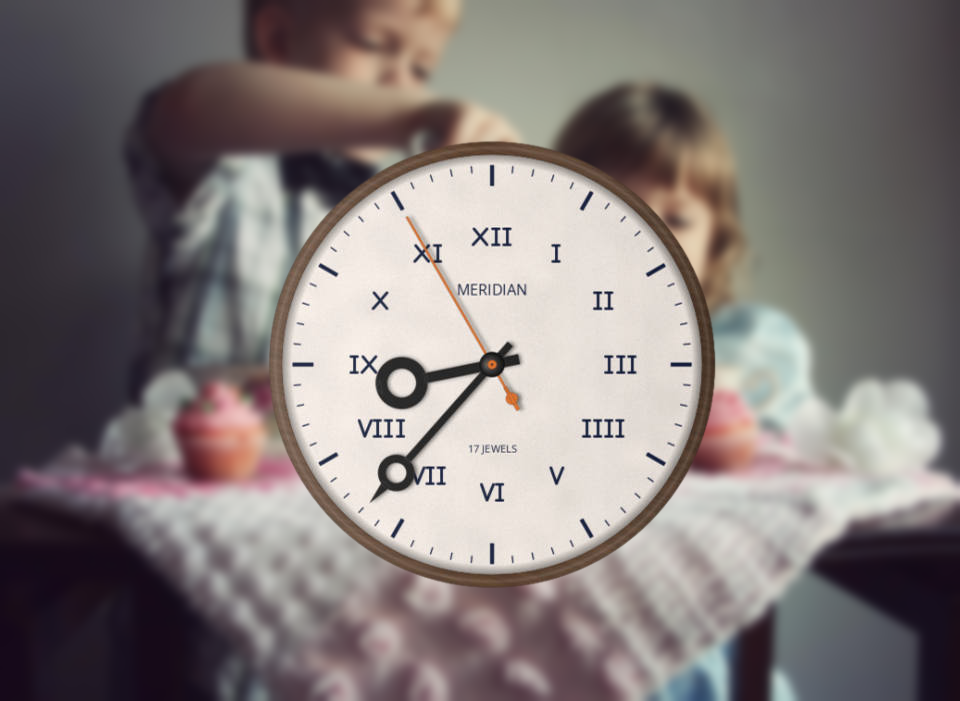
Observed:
{"hour": 8, "minute": 36, "second": 55}
